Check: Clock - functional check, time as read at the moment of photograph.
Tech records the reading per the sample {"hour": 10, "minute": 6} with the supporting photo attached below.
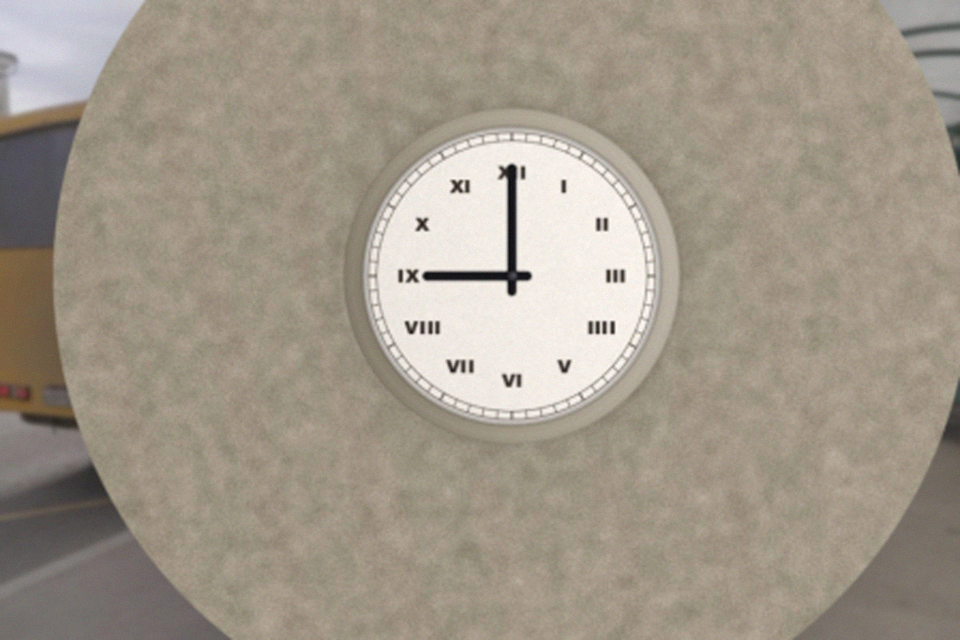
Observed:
{"hour": 9, "minute": 0}
